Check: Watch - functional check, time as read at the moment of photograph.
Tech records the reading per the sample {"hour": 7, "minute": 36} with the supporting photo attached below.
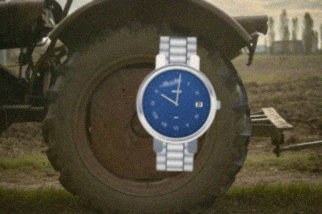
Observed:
{"hour": 10, "minute": 1}
